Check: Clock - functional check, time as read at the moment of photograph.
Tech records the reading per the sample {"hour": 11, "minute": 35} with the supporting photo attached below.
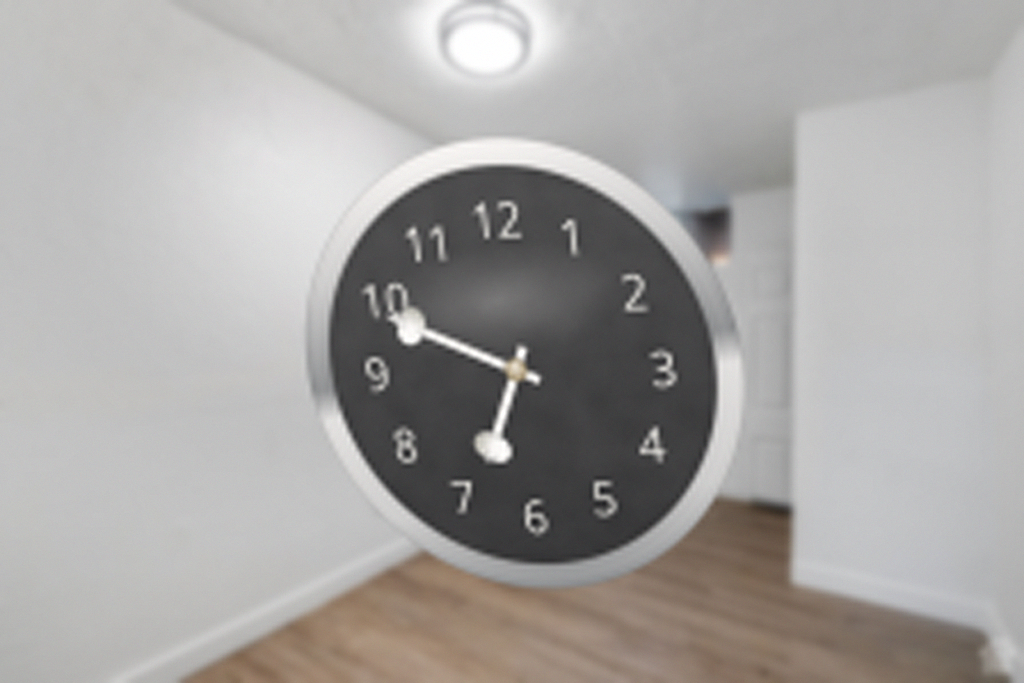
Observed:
{"hour": 6, "minute": 49}
